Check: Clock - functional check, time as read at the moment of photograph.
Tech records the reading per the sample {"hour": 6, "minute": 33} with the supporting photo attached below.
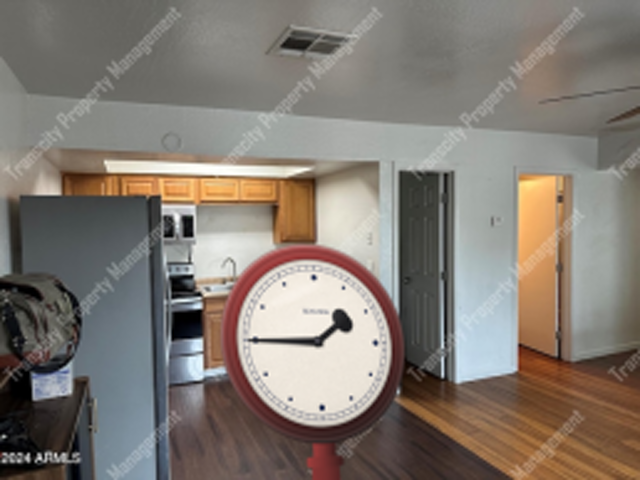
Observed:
{"hour": 1, "minute": 45}
